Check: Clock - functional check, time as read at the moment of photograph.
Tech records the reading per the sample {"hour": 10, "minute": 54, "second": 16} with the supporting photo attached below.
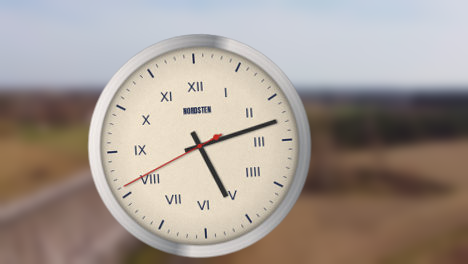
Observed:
{"hour": 5, "minute": 12, "second": 41}
